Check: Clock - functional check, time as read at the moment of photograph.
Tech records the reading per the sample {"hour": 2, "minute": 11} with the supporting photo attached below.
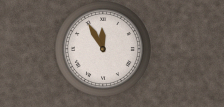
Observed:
{"hour": 11, "minute": 55}
